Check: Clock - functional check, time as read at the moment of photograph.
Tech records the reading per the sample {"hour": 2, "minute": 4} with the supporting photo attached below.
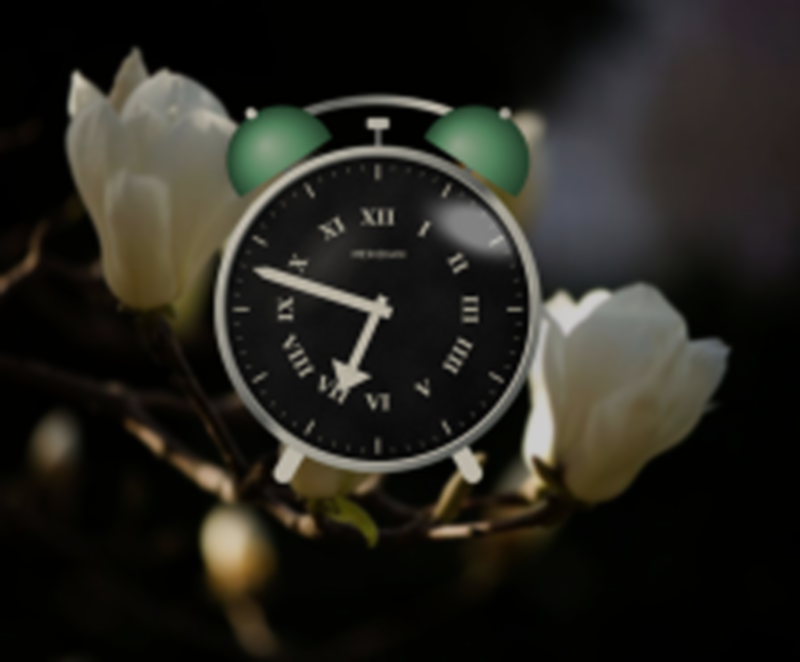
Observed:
{"hour": 6, "minute": 48}
